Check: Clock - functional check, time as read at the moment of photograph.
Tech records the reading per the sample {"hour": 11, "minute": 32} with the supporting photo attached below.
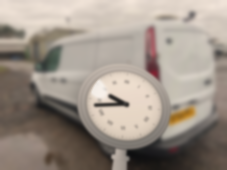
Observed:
{"hour": 9, "minute": 43}
